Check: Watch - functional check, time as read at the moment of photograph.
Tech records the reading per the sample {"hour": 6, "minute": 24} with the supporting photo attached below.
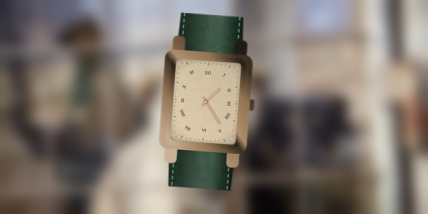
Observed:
{"hour": 1, "minute": 24}
